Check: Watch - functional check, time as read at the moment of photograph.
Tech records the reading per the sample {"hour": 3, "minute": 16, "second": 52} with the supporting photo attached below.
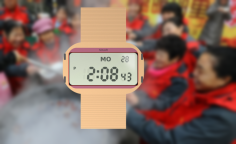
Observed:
{"hour": 2, "minute": 8, "second": 43}
